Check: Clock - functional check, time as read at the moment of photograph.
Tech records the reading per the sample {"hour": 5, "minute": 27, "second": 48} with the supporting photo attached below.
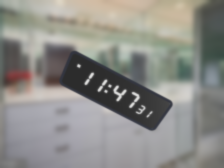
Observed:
{"hour": 11, "minute": 47, "second": 31}
